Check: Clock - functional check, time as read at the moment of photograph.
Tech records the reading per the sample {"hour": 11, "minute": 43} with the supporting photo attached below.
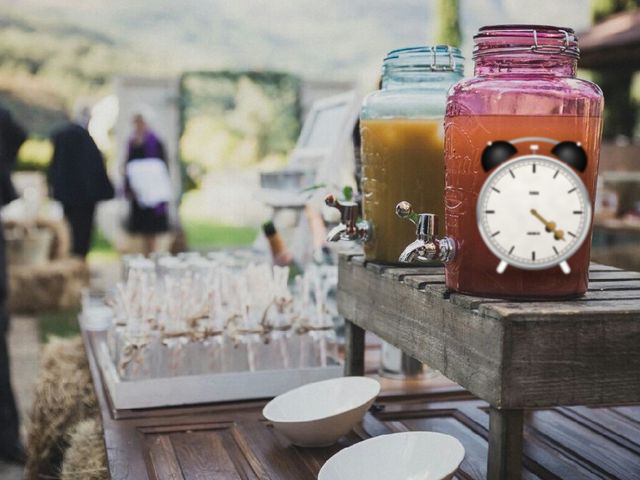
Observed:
{"hour": 4, "minute": 22}
